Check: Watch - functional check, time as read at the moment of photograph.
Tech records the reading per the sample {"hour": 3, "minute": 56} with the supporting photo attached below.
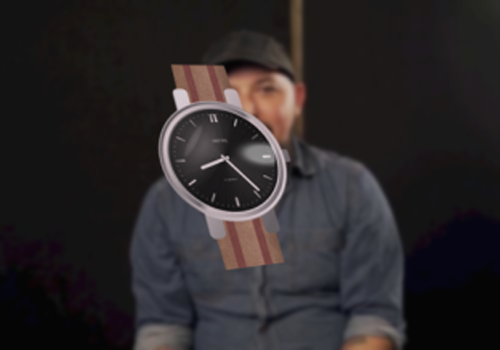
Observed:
{"hour": 8, "minute": 24}
